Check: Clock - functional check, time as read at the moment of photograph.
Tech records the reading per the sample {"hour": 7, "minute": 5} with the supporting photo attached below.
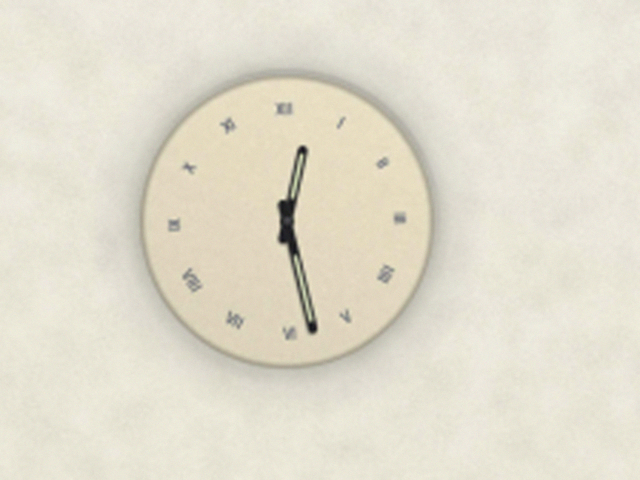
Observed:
{"hour": 12, "minute": 28}
